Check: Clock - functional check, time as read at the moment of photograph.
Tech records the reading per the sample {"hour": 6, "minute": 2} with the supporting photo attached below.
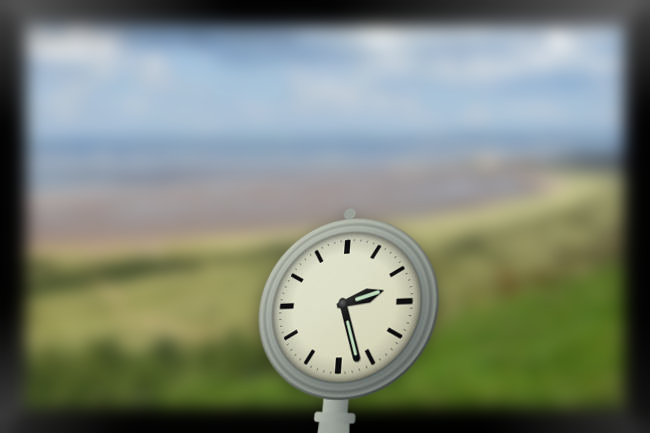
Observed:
{"hour": 2, "minute": 27}
